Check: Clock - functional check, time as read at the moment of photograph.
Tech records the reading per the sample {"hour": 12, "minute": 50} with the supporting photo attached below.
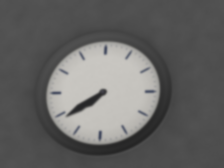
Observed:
{"hour": 7, "minute": 39}
